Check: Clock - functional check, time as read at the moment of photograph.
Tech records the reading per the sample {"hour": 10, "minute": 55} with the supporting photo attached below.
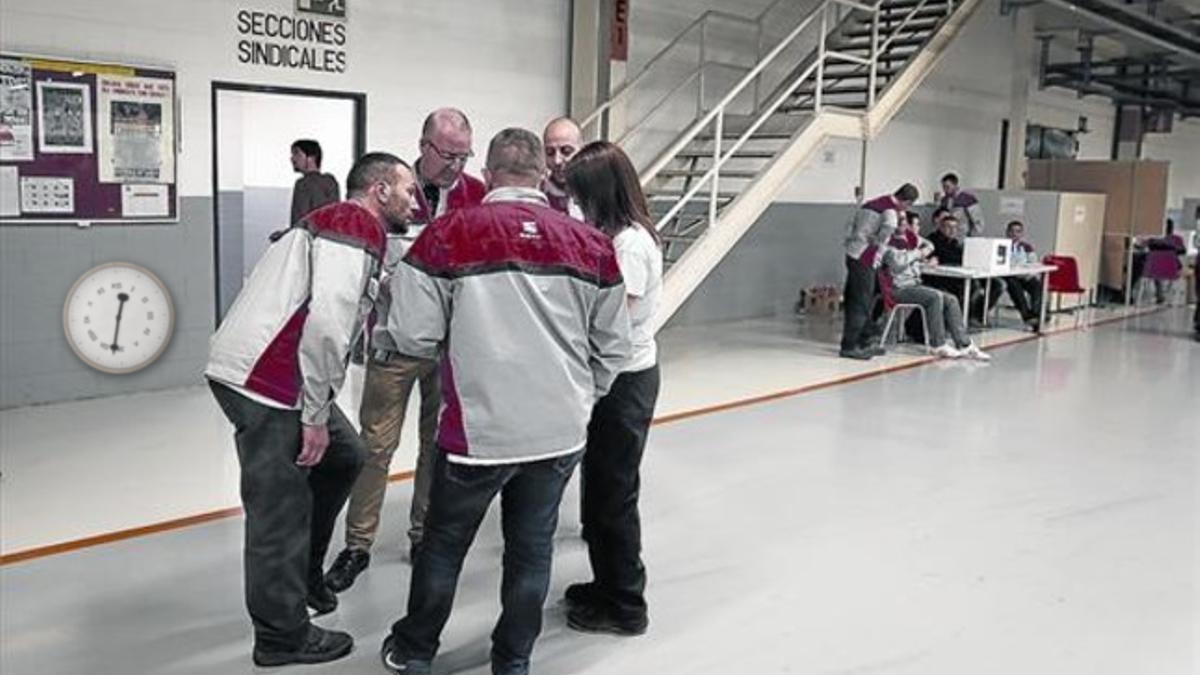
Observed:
{"hour": 12, "minute": 32}
